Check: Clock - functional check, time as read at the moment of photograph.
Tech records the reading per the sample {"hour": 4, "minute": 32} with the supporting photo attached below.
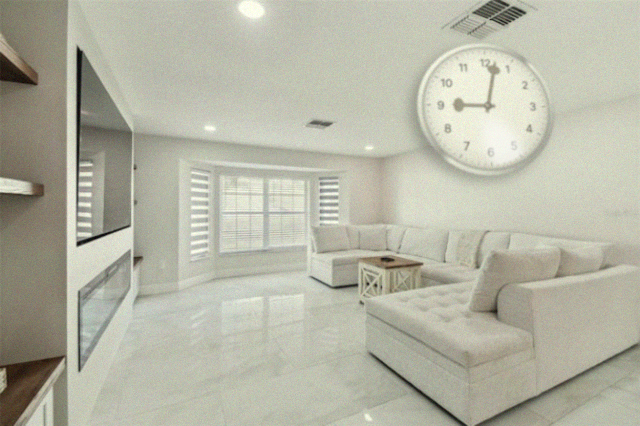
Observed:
{"hour": 9, "minute": 2}
